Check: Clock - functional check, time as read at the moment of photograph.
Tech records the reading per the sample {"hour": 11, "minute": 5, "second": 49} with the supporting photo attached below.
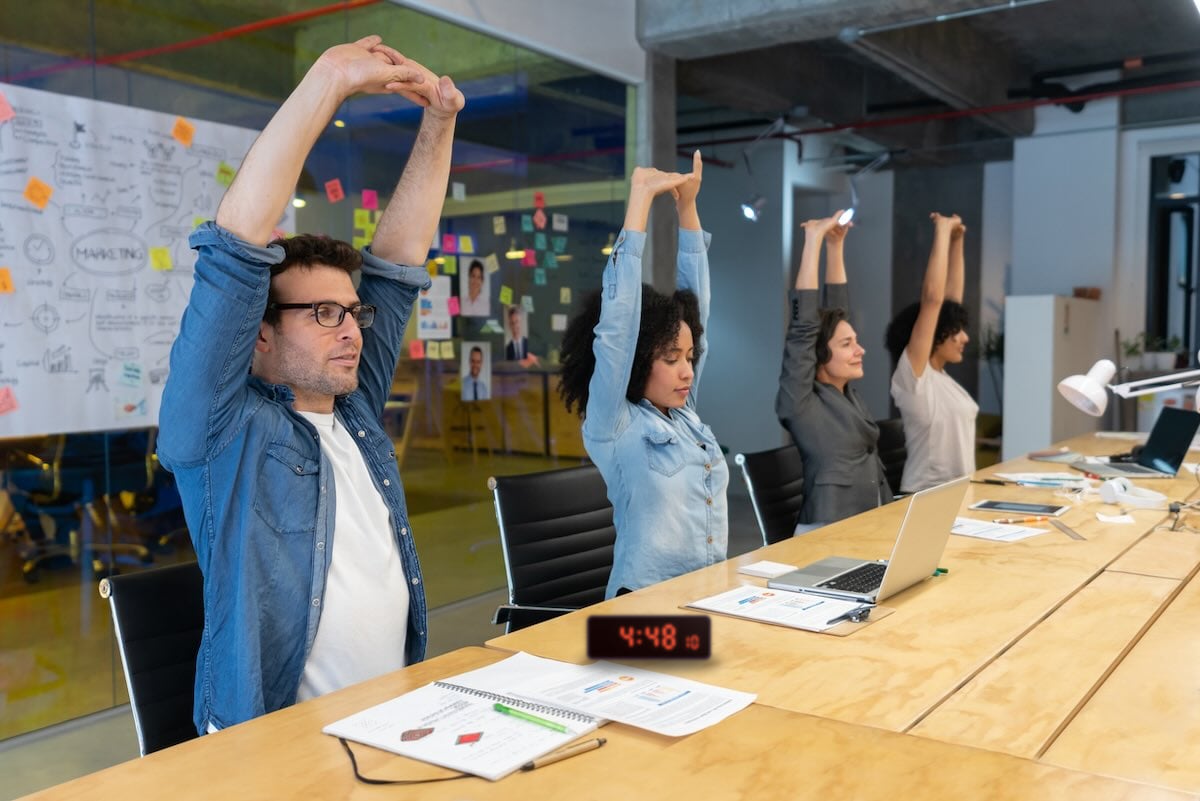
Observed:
{"hour": 4, "minute": 48, "second": 10}
